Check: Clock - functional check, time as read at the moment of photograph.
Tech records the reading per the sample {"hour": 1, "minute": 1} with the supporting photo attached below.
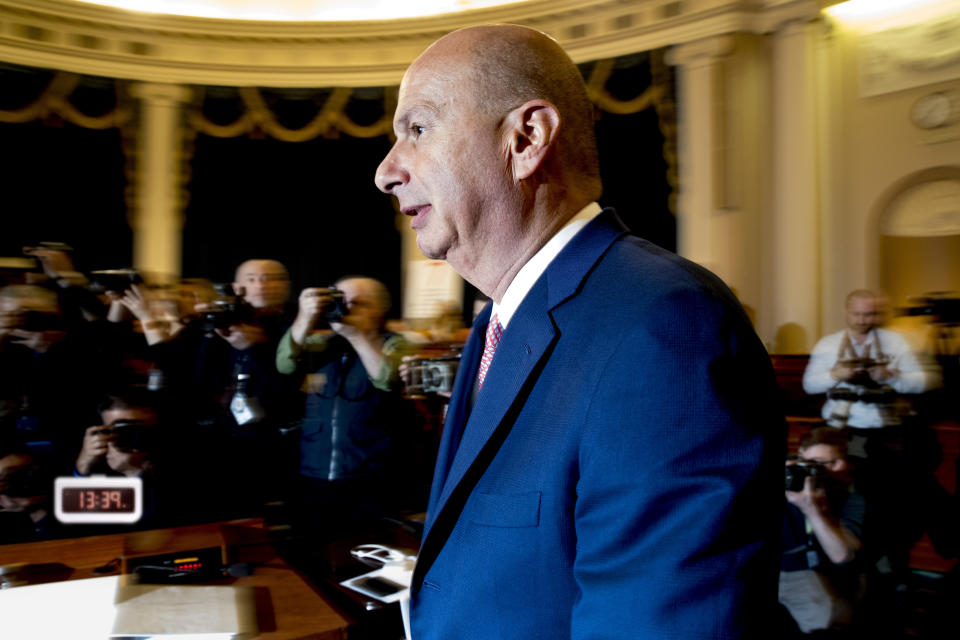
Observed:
{"hour": 13, "minute": 39}
